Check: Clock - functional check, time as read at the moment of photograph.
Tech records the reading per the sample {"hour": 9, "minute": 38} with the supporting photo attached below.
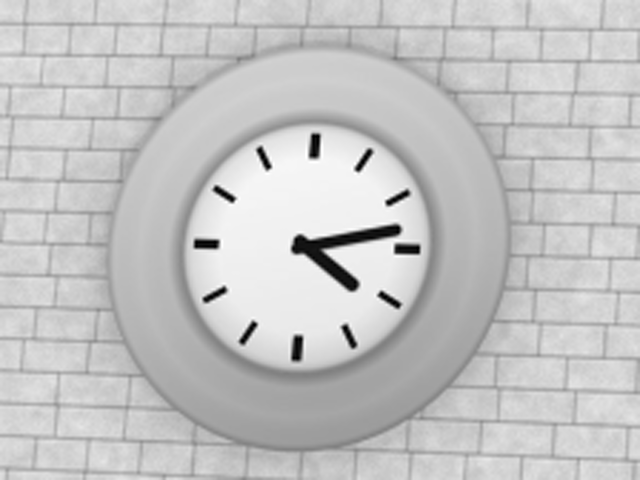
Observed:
{"hour": 4, "minute": 13}
